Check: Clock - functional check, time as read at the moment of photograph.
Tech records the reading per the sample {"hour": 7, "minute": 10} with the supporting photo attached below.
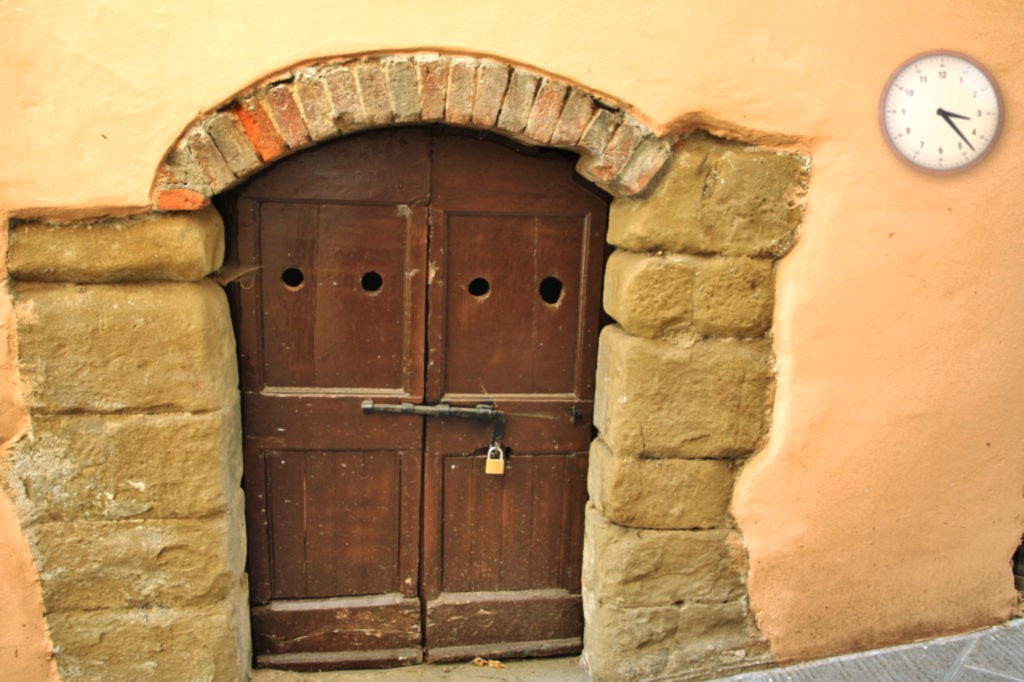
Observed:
{"hour": 3, "minute": 23}
